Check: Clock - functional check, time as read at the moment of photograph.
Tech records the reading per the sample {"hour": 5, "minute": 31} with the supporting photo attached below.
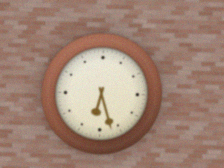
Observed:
{"hour": 6, "minute": 27}
